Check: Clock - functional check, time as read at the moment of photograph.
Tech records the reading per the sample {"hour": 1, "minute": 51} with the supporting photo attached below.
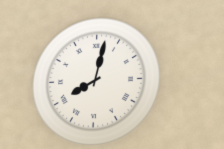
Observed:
{"hour": 8, "minute": 2}
